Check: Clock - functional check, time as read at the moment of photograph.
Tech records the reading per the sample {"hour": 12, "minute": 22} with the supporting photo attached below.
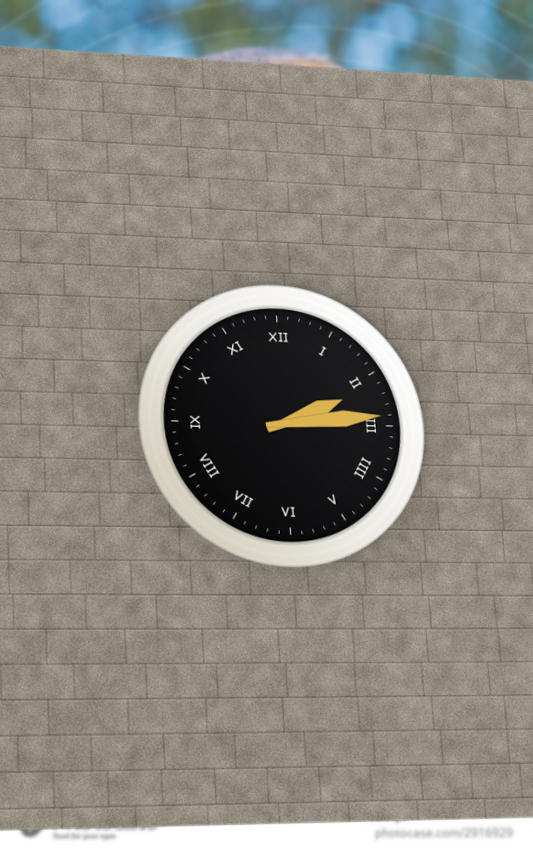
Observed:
{"hour": 2, "minute": 14}
